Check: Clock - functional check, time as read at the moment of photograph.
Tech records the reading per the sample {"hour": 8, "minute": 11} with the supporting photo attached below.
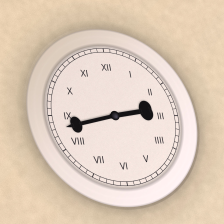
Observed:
{"hour": 2, "minute": 43}
